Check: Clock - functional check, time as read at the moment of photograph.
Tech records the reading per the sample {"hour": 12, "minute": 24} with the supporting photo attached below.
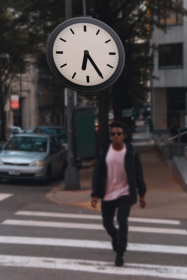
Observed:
{"hour": 6, "minute": 25}
